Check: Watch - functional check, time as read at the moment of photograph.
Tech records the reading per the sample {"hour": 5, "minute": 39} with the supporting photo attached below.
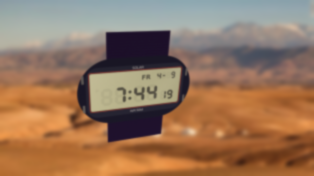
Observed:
{"hour": 7, "minute": 44}
